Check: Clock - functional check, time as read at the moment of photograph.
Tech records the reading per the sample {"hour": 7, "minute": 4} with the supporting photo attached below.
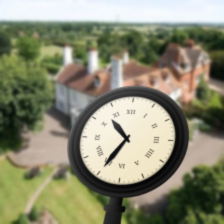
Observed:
{"hour": 10, "minute": 35}
